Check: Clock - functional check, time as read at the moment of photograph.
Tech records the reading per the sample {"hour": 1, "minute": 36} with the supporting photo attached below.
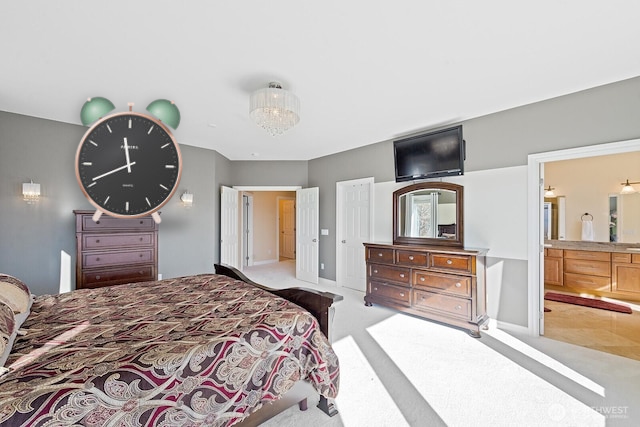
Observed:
{"hour": 11, "minute": 41}
